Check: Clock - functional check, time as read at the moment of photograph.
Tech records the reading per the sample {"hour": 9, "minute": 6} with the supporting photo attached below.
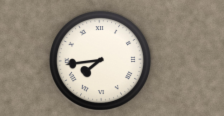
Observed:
{"hour": 7, "minute": 44}
